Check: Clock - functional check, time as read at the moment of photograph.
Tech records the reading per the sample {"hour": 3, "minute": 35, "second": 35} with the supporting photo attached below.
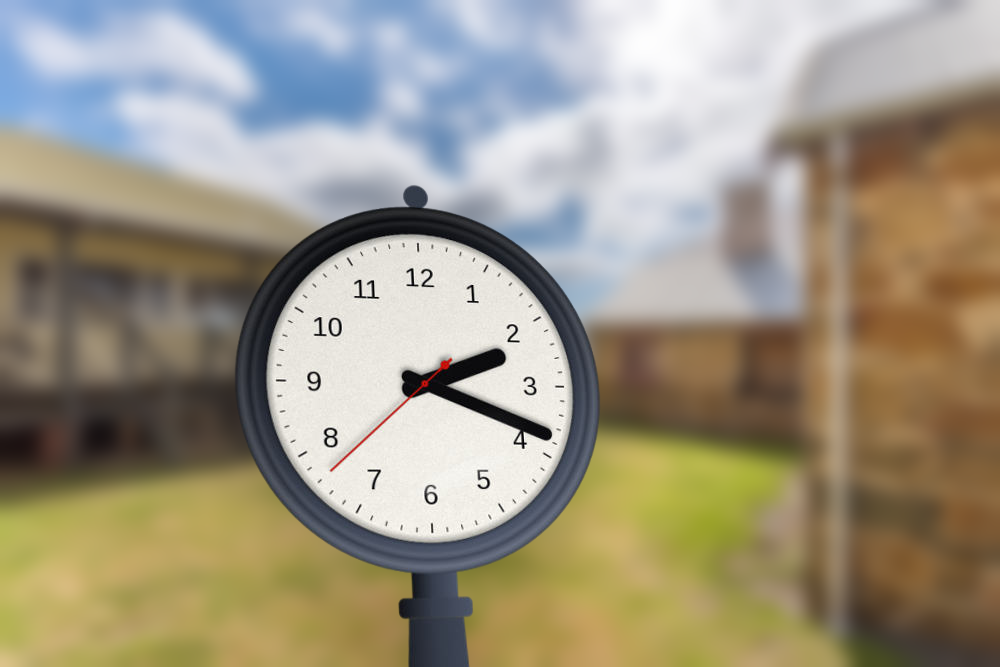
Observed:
{"hour": 2, "minute": 18, "second": 38}
